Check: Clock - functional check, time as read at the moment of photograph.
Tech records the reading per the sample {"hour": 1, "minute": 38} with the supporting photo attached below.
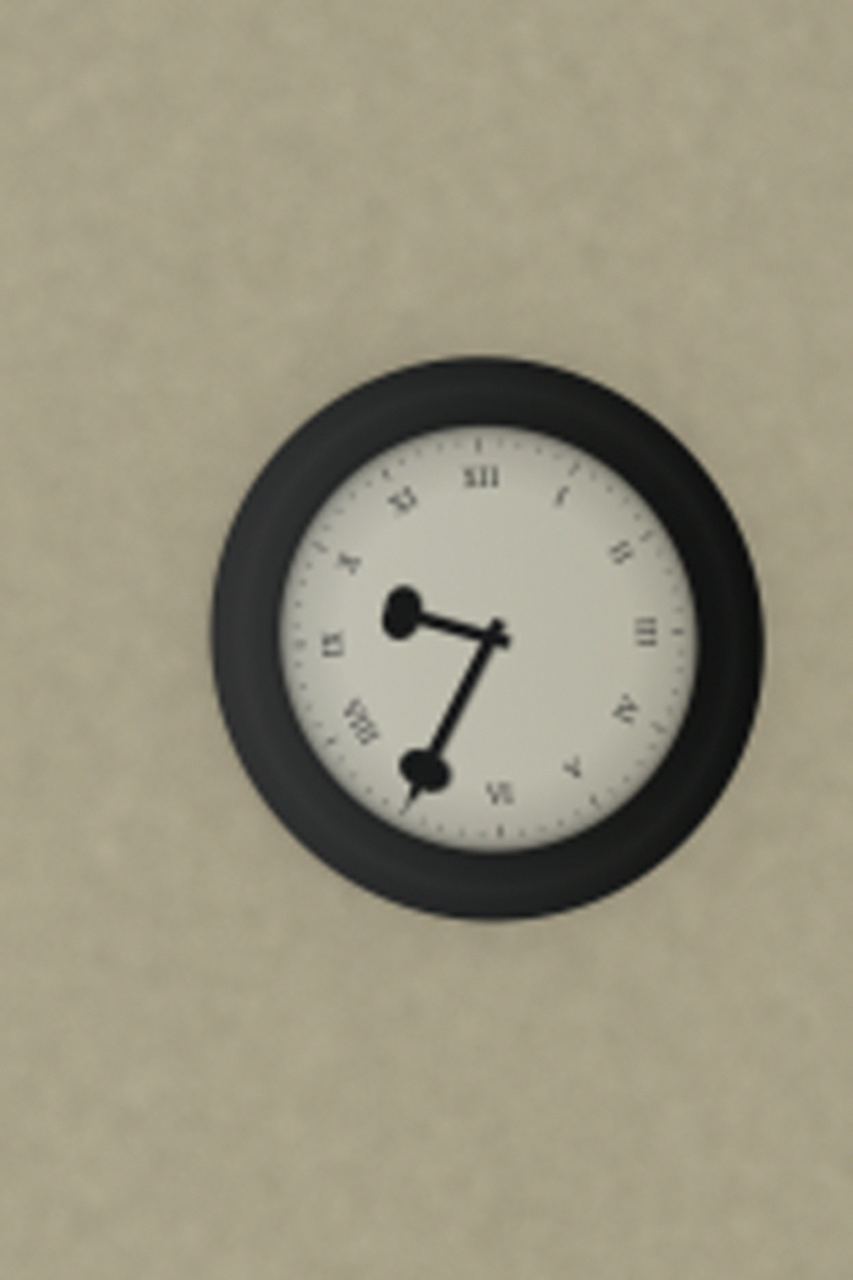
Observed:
{"hour": 9, "minute": 35}
